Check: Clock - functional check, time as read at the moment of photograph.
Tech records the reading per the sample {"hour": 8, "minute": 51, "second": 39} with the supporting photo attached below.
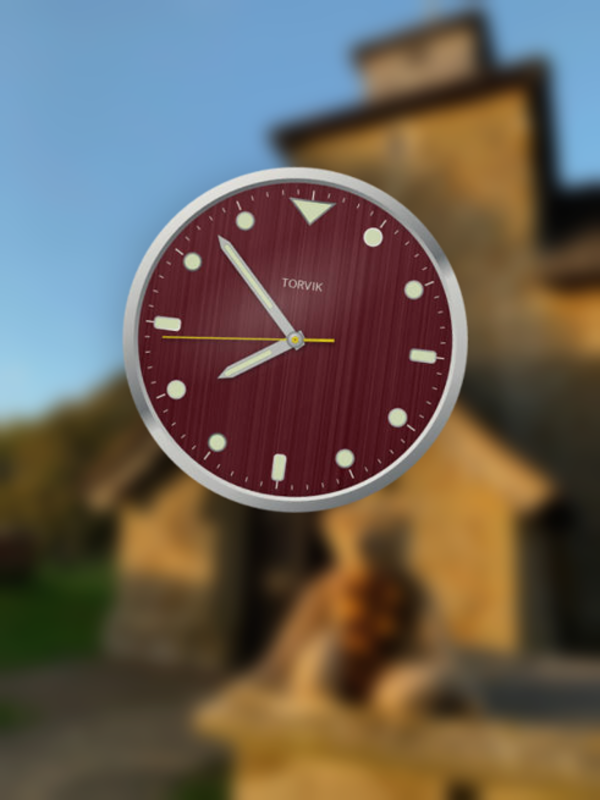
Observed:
{"hour": 7, "minute": 52, "second": 44}
